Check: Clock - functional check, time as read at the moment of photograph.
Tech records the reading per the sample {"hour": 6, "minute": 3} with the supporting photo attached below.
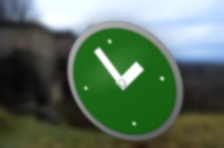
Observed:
{"hour": 1, "minute": 56}
